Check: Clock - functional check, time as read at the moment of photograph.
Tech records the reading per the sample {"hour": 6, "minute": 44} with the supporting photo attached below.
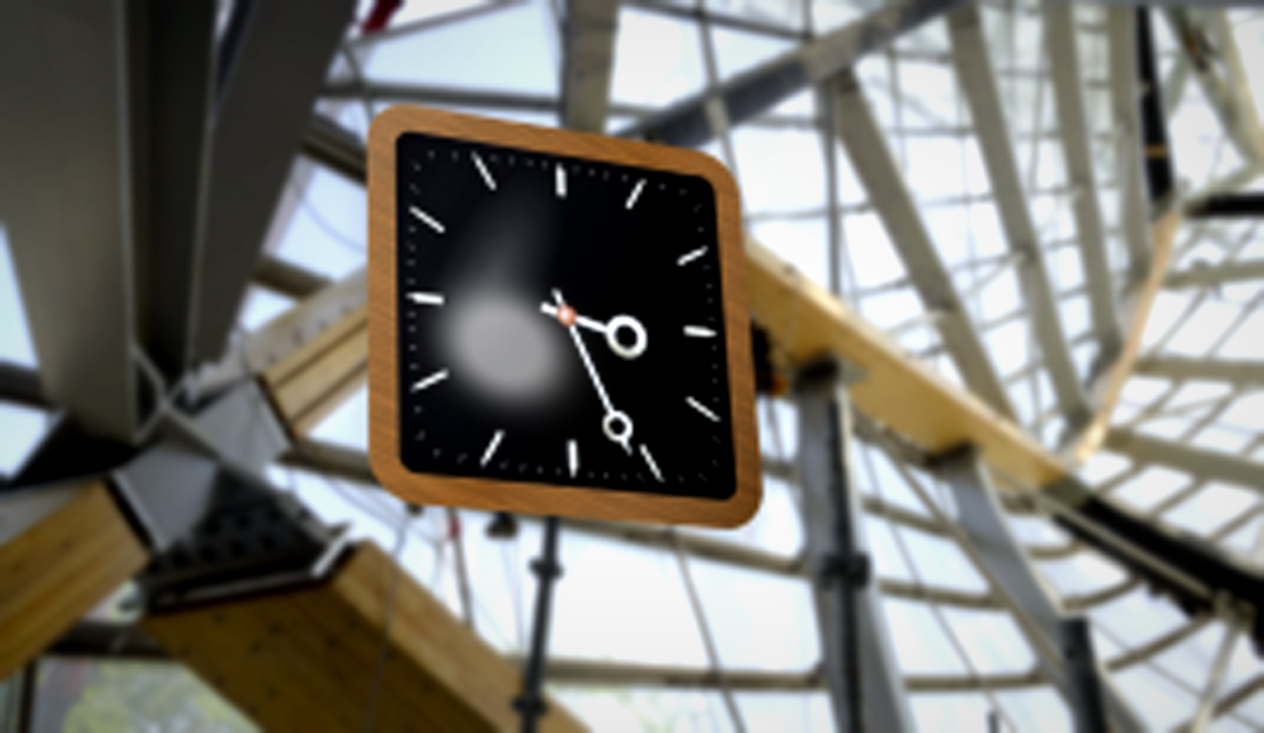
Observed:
{"hour": 3, "minute": 26}
